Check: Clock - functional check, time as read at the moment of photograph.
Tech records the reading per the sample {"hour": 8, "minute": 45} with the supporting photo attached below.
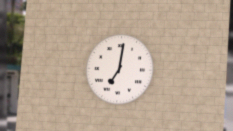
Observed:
{"hour": 7, "minute": 1}
